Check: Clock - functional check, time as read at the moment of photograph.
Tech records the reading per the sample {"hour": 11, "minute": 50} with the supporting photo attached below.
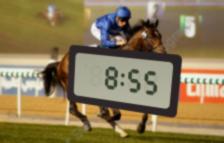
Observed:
{"hour": 8, "minute": 55}
